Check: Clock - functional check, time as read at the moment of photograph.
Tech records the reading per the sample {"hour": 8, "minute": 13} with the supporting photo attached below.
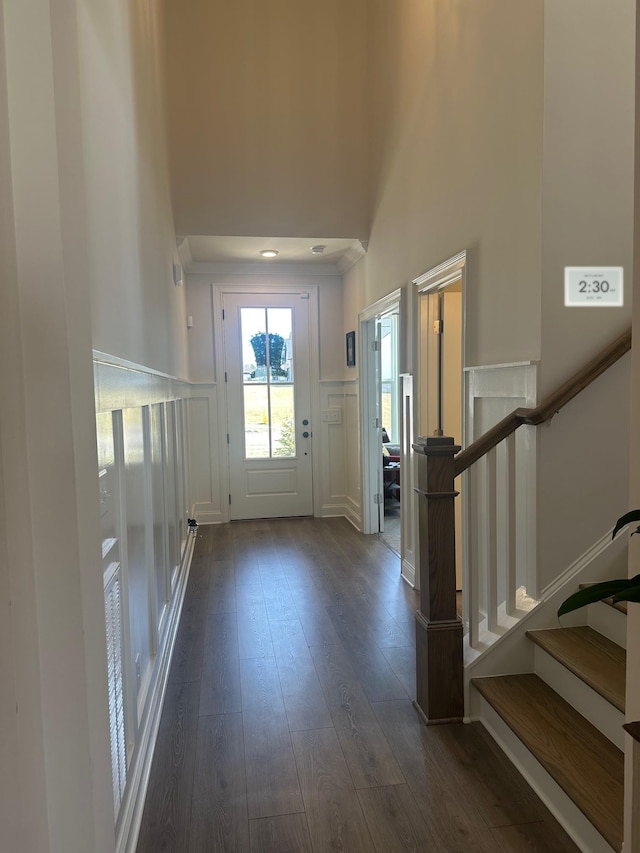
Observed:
{"hour": 2, "minute": 30}
